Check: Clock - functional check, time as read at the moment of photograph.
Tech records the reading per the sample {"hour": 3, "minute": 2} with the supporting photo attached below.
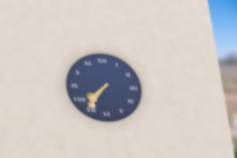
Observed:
{"hour": 7, "minute": 36}
